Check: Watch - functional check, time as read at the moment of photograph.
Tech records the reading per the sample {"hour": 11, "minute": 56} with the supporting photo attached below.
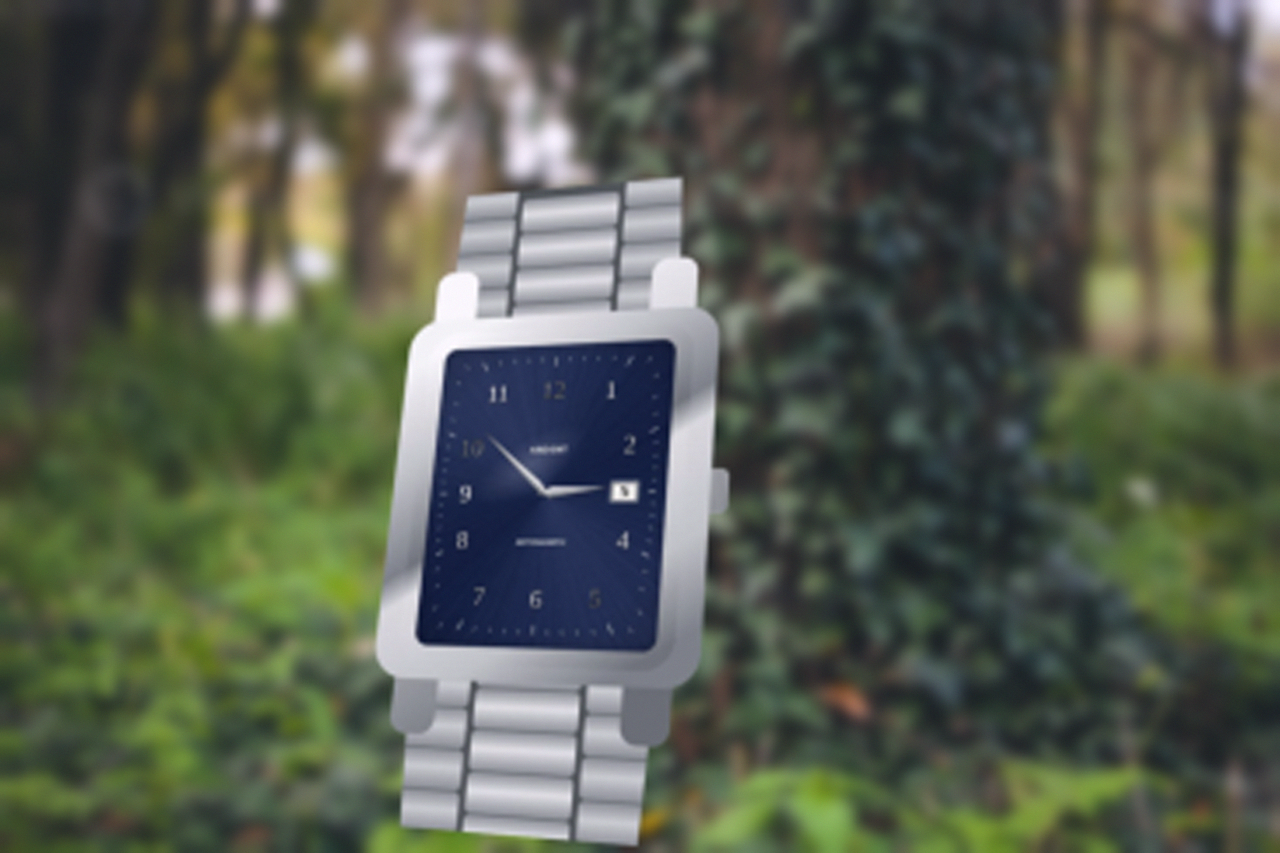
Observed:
{"hour": 2, "minute": 52}
